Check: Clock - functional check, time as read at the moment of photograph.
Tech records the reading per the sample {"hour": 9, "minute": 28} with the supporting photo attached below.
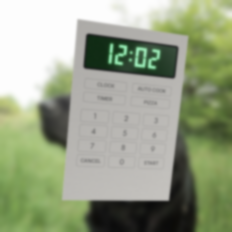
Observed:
{"hour": 12, "minute": 2}
